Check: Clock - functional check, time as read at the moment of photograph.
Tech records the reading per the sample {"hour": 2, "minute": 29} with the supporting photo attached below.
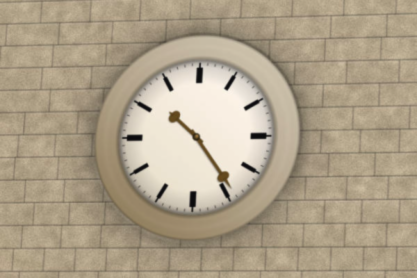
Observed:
{"hour": 10, "minute": 24}
